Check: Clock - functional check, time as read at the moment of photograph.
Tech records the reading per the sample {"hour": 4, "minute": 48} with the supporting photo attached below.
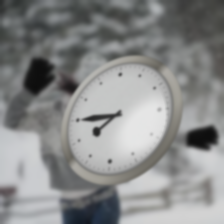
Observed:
{"hour": 7, "minute": 45}
